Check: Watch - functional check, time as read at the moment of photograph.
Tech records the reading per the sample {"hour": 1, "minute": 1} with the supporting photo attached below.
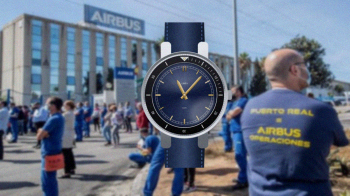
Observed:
{"hour": 11, "minute": 7}
